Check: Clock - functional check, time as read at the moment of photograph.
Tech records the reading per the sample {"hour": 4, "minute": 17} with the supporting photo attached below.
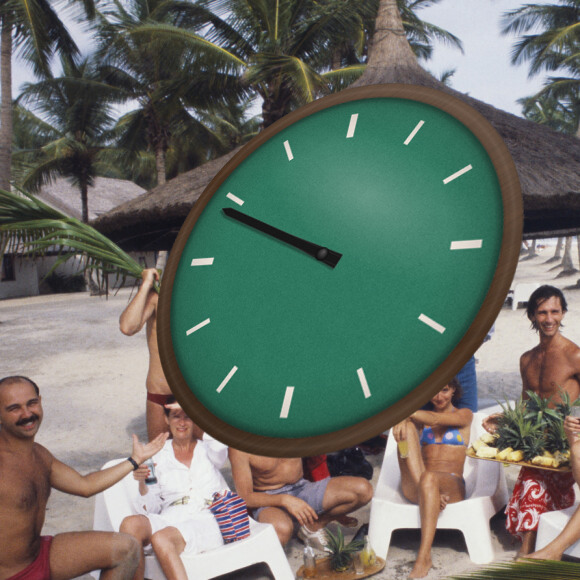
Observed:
{"hour": 9, "minute": 49}
